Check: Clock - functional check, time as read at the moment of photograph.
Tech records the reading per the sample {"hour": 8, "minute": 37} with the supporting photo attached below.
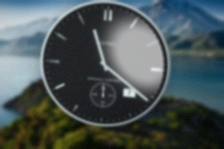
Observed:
{"hour": 11, "minute": 21}
